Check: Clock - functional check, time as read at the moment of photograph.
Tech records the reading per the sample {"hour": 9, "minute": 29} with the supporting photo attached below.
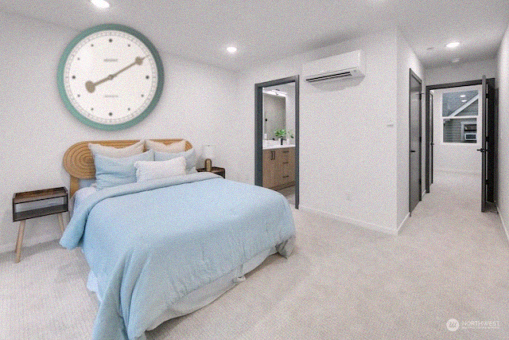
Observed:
{"hour": 8, "minute": 10}
